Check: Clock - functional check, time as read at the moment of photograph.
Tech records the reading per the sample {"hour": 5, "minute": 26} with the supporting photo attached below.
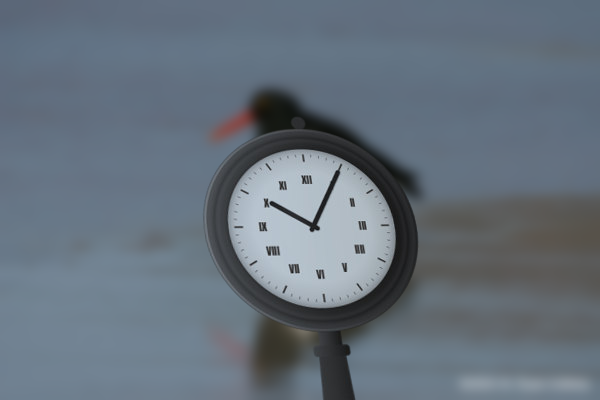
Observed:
{"hour": 10, "minute": 5}
